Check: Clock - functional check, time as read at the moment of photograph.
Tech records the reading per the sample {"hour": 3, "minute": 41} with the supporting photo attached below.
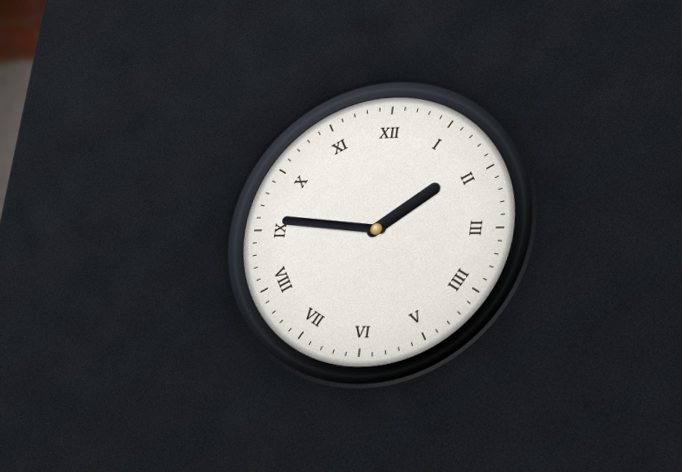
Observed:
{"hour": 1, "minute": 46}
